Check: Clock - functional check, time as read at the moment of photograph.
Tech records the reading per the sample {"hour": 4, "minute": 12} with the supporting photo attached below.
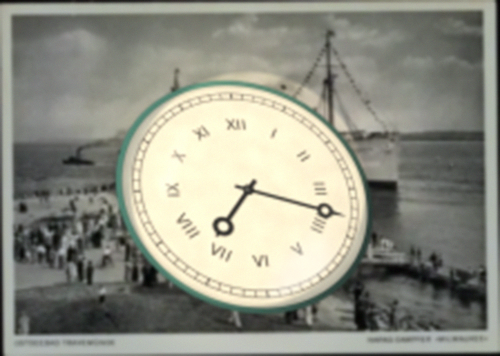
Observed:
{"hour": 7, "minute": 18}
